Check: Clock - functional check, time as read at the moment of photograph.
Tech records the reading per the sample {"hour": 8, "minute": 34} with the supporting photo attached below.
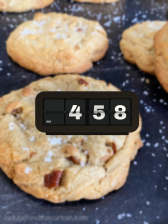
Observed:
{"hour": 4, "minute": 58}
